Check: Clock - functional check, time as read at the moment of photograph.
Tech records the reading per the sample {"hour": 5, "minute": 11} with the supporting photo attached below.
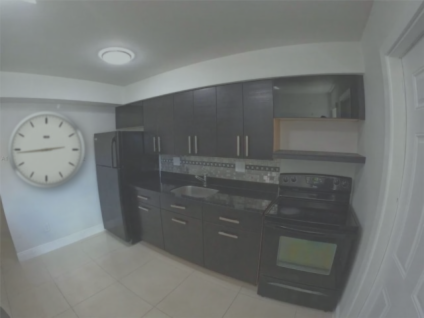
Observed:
{"hour": 2, "minute": 44}
